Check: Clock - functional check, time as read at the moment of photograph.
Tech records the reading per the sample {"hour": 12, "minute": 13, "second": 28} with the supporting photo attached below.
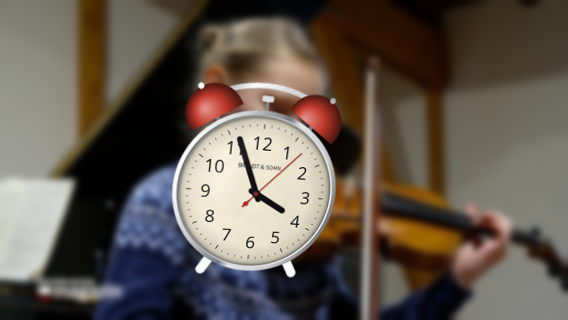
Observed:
{"hour": 3, "minute": 56, "second": 7}
